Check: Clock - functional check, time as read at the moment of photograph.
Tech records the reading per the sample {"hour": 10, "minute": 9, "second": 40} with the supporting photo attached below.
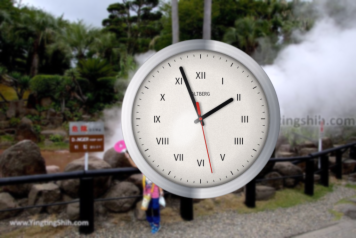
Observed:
{"hour": 1, "minute": 56, "second": 28}
